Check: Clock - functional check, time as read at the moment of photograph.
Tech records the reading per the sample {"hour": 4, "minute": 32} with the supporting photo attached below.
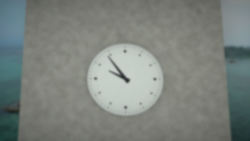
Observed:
{"hour": 9, "minute": 54}
